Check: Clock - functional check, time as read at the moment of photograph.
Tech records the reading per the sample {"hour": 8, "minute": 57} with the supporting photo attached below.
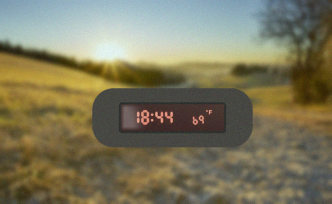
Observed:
{"hour": 18, "minute": 44}
